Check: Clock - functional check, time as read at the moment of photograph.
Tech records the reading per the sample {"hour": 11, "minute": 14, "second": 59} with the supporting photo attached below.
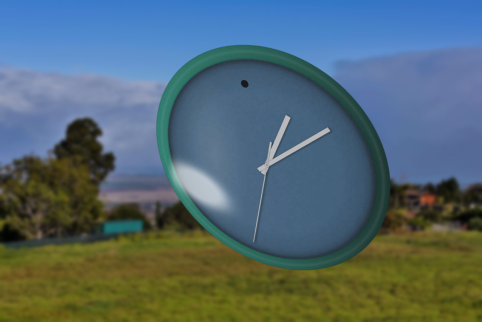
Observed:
{"hour": 1, "minute": 10, "second": 34}
